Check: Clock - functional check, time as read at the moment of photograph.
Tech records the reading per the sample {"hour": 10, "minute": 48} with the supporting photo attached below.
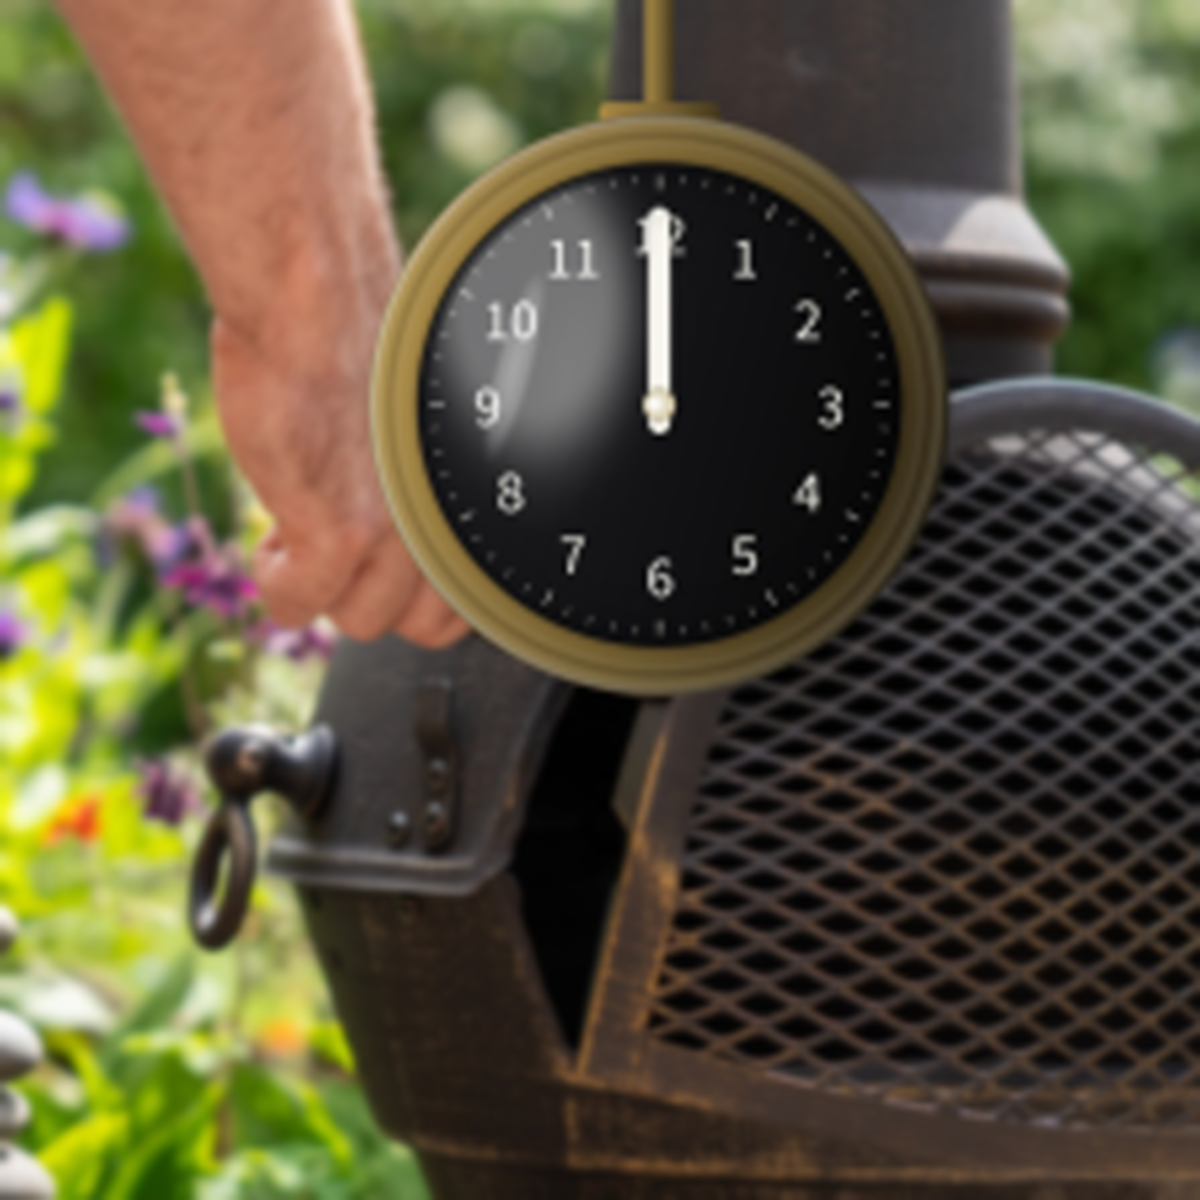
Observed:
{"hour": 12, "minute": 0}
